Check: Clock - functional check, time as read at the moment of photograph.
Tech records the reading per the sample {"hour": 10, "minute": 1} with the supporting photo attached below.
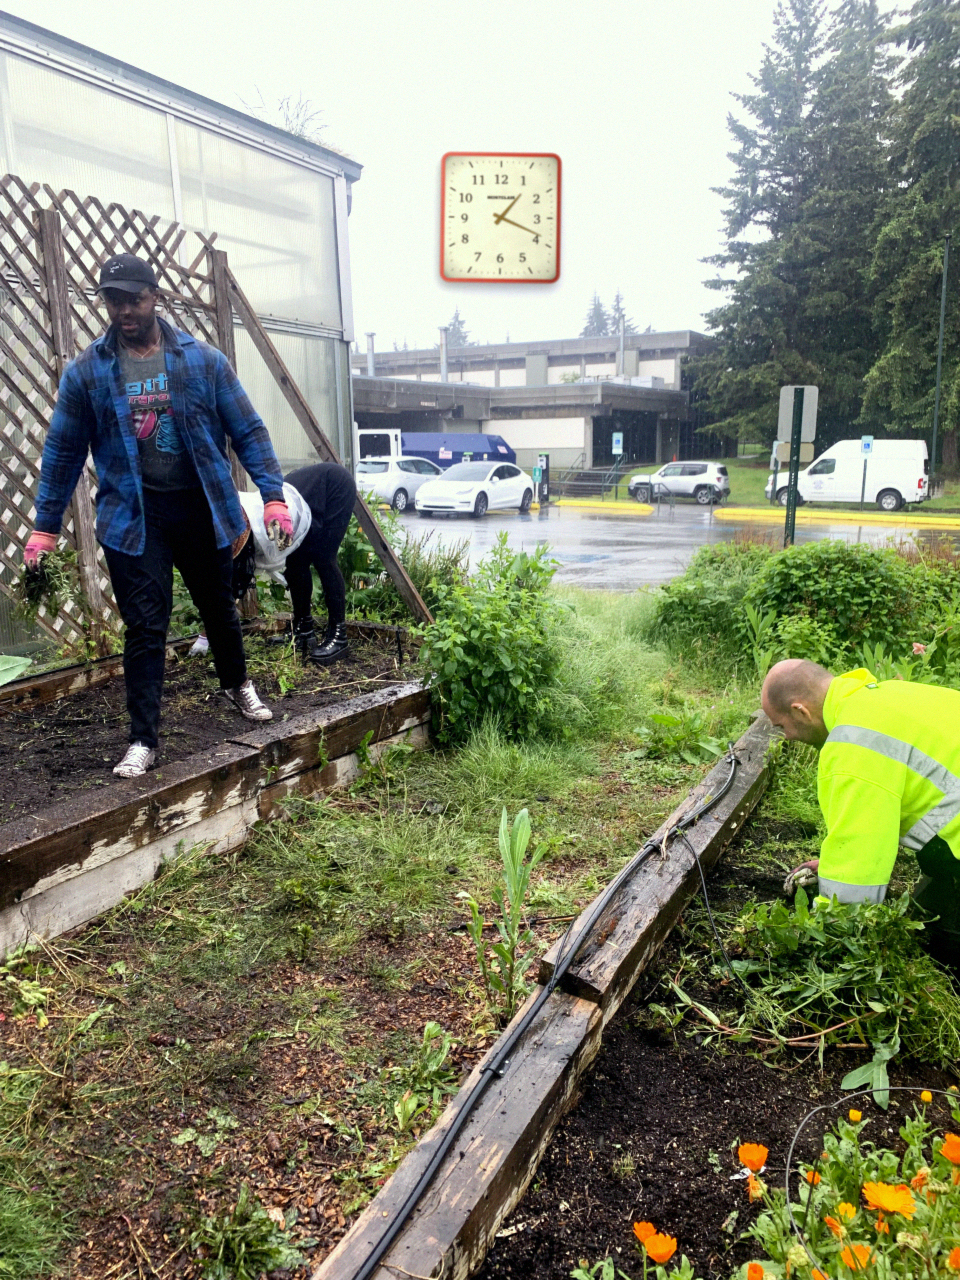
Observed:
{"hour": 1, "minute": 19}
